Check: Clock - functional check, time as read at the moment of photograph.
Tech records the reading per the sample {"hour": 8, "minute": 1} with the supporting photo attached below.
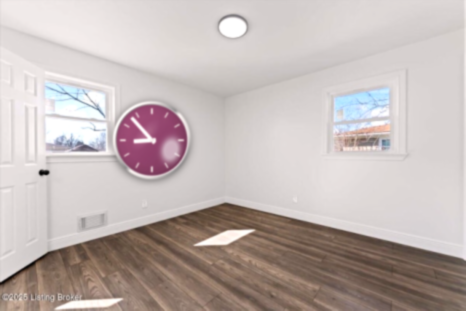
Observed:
{"hour": 8, "minute": 53}
